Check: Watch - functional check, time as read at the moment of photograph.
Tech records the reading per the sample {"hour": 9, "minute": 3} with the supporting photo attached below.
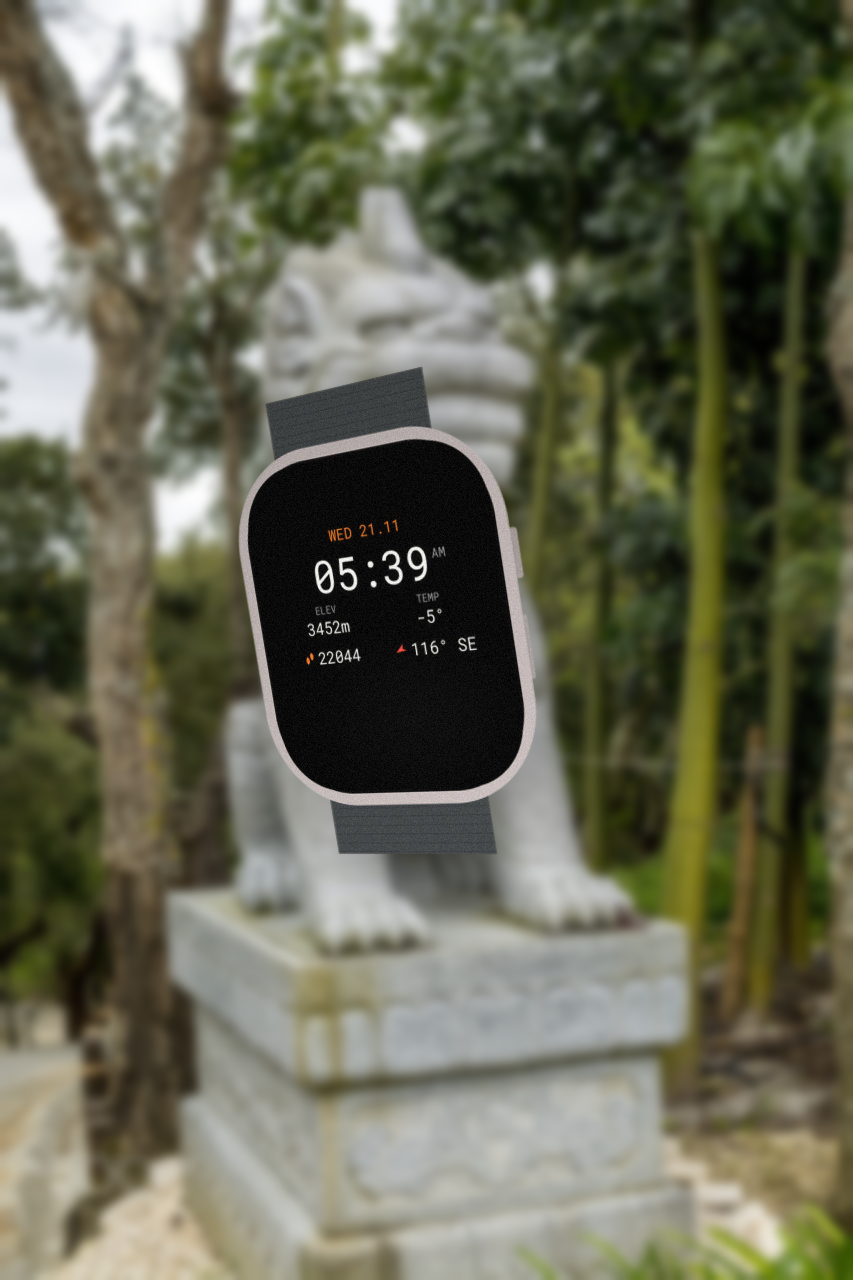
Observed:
{"hour": 5, "minute": 39}
